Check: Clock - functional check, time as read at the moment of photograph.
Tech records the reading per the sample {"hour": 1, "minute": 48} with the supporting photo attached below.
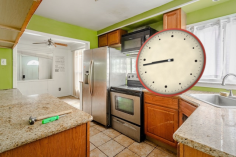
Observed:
{"hour": 8, "minute": 43}
